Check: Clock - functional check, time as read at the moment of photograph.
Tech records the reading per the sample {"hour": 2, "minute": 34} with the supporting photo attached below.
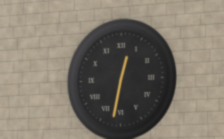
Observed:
{"hour": 12, "minute": 32}
